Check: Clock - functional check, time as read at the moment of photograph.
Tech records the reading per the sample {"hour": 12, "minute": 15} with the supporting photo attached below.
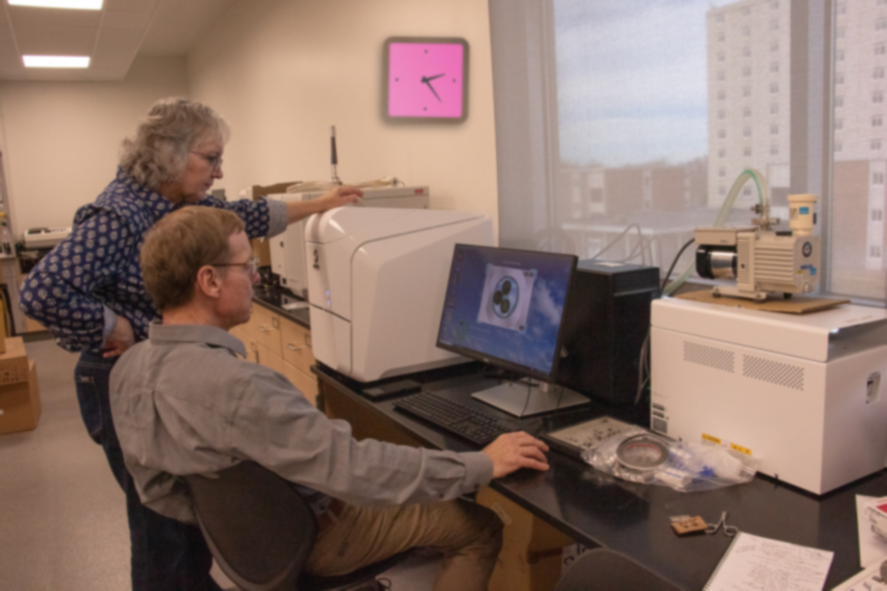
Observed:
{"hour": 2, "minute": 24}
